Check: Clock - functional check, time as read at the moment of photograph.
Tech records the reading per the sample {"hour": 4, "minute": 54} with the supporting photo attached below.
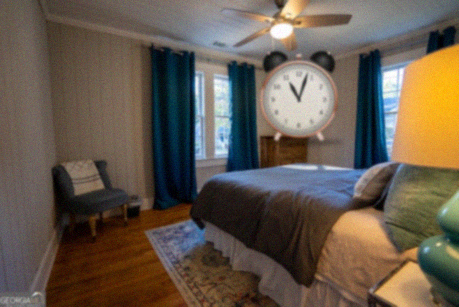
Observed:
{"hour": 11, "minute": 3}
